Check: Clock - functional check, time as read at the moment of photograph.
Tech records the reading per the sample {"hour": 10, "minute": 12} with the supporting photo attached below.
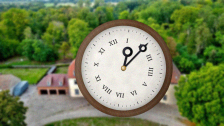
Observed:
{"hour": 1, "minute": 11}
